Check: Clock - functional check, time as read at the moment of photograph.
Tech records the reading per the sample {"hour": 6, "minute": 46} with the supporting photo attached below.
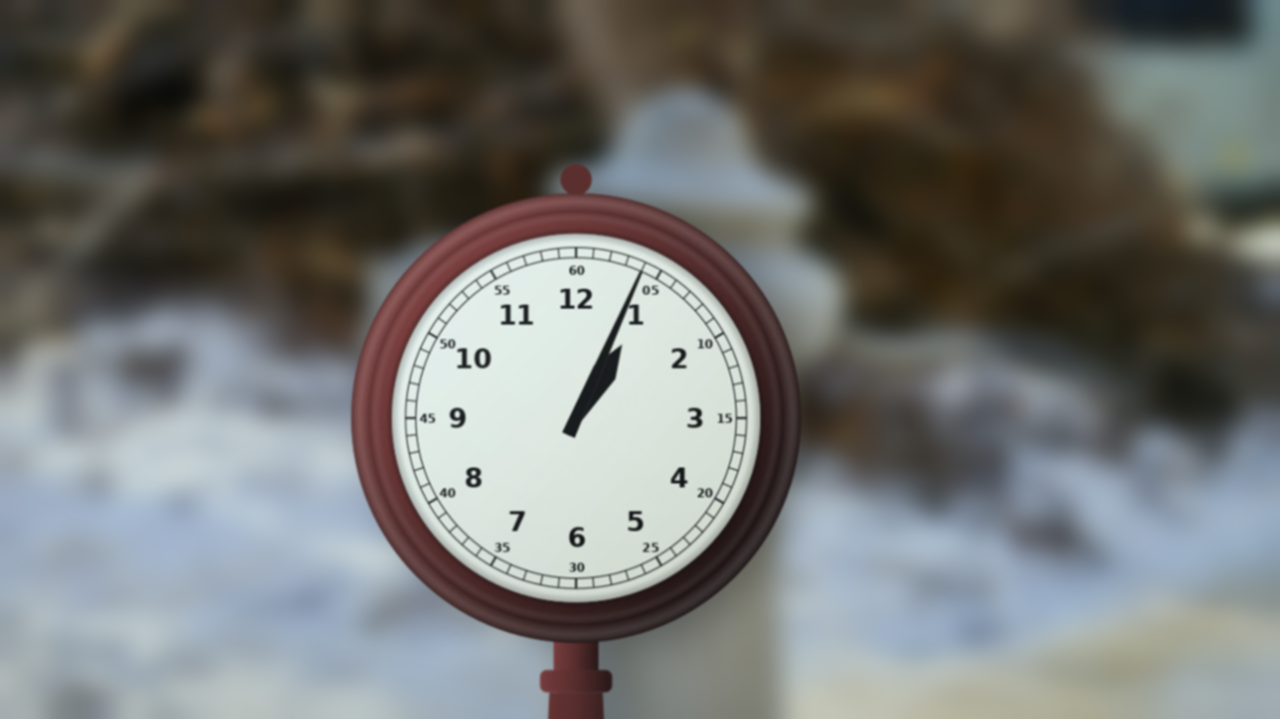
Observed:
{"hour": 1, "minute": 4}
